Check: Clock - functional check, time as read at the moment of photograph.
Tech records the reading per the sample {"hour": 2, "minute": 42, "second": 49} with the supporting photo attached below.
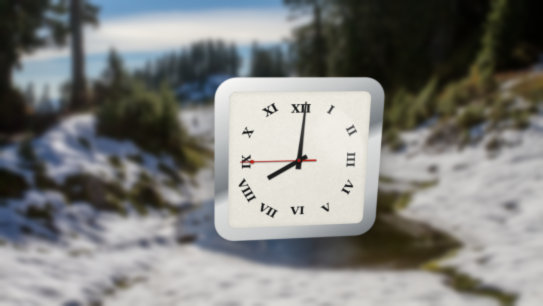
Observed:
{"hour": 8, "minute": 0, "second": 45}
